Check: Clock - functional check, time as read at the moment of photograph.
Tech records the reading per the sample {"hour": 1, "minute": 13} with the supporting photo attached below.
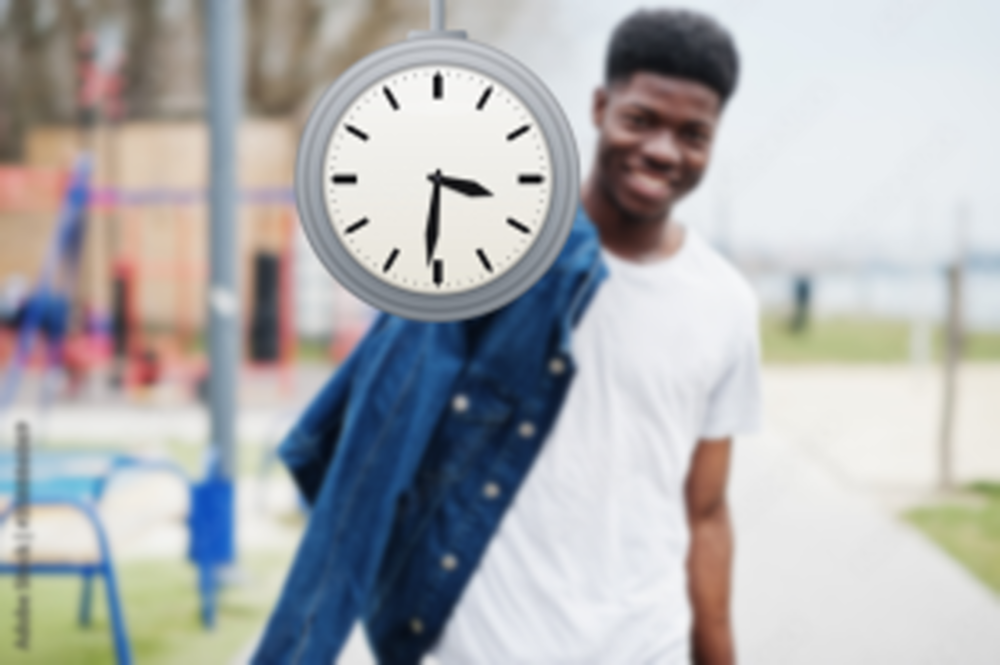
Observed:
{"hour": 3, "minute": 31}
